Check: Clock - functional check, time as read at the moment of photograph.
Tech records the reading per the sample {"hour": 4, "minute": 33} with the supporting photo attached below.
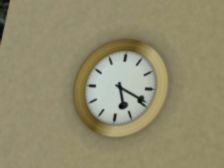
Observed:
{"hour": 5, "minute": 19}
